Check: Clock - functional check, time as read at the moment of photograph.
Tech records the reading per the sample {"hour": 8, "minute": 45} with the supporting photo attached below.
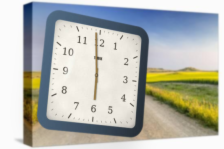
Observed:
{"hour": 5, "minute": 59}
